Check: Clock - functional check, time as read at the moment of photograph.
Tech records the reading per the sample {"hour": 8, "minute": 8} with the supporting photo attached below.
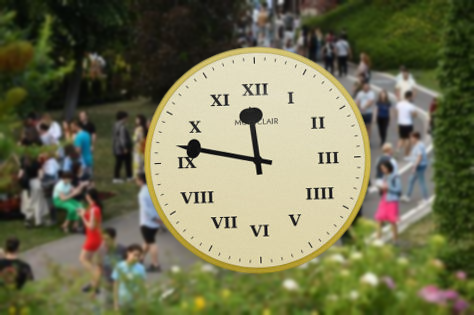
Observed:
{"hour": 11, "minute": 47}
